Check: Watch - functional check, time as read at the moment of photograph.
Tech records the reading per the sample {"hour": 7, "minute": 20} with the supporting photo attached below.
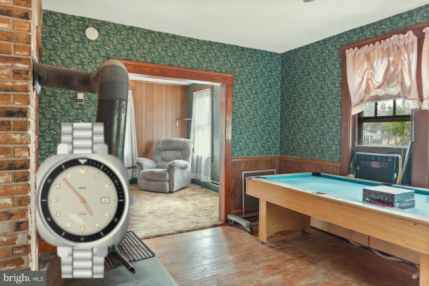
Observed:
{"hour": 4, "minute": 53}
